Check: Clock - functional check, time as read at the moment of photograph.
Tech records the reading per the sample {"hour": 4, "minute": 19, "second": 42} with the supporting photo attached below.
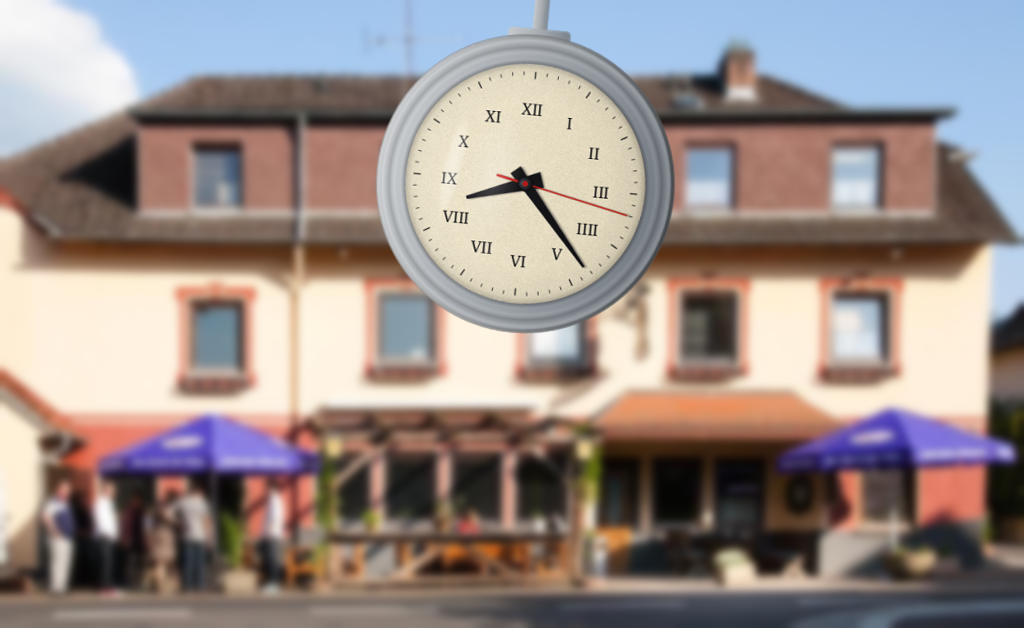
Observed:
{"hour": 8, "minute": 23, "second": 17}
